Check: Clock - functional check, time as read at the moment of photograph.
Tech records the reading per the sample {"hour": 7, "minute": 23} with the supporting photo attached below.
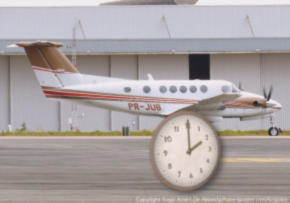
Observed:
{"hour": 2, "minute": 0}
